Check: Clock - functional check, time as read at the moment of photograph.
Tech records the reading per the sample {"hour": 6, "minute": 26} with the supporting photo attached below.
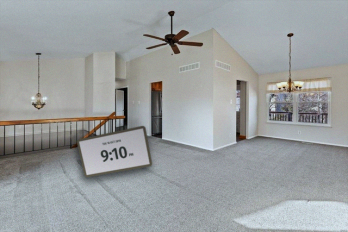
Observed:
{"hour": 9, "minute": 10}
